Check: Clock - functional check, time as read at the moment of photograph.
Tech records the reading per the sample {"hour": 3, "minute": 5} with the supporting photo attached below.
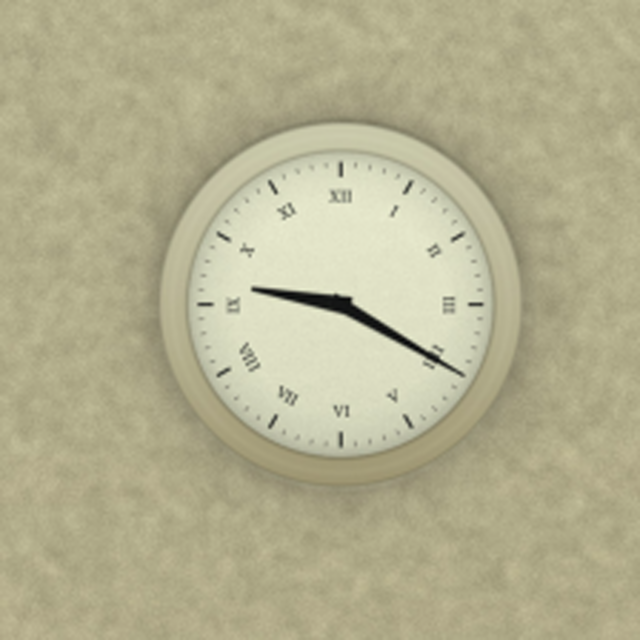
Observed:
{"hour": 9, "minute": 20}
